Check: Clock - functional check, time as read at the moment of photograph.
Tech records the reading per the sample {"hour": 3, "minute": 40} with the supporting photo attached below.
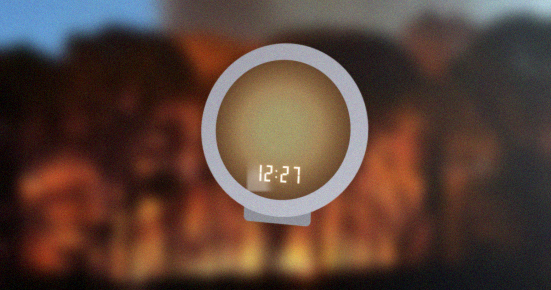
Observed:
{"hour": 12, "minute": 27}
